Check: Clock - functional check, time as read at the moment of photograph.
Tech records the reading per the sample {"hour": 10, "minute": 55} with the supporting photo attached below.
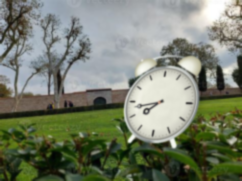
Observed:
{"hour": 7, "minute": 43}
